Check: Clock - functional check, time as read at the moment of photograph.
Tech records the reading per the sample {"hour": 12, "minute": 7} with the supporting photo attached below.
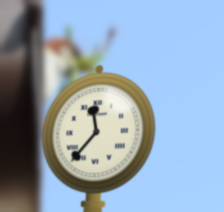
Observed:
{"hour": 11, "minute": 37}
